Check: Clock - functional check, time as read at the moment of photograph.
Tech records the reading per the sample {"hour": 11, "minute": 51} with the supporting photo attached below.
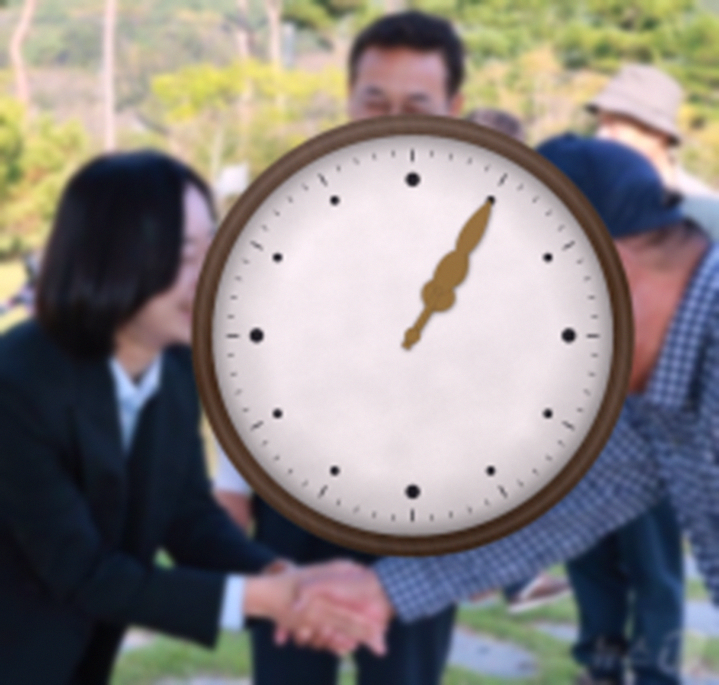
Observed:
{"hour": 1, "minute": 5}
